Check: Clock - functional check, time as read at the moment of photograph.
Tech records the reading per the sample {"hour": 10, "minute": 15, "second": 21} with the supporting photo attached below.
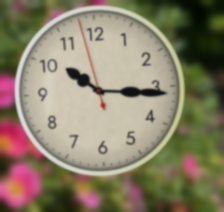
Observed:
{"hour": 10, "minute": 15, "second": 58}
